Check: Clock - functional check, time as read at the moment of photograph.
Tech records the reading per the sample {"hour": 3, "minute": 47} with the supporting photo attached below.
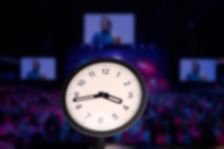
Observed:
{"hour": 3, "minute": 43}
